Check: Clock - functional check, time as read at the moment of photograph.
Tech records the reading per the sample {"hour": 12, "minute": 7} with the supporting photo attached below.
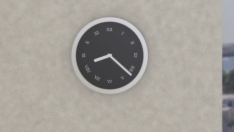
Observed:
{"hour": 8, "minute": 22}
